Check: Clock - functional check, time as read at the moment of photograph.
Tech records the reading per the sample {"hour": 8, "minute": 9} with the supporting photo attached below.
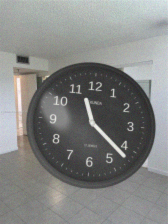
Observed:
{"hour": 11, "minute": 22}
